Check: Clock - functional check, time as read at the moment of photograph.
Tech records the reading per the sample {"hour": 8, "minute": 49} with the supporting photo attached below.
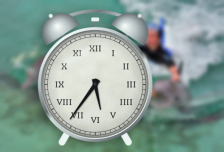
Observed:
{"hour": 5, "minute": 36}
